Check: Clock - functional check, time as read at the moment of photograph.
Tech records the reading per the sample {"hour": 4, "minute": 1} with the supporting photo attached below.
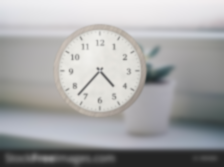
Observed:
{"hour": 4, "minute": 37}
